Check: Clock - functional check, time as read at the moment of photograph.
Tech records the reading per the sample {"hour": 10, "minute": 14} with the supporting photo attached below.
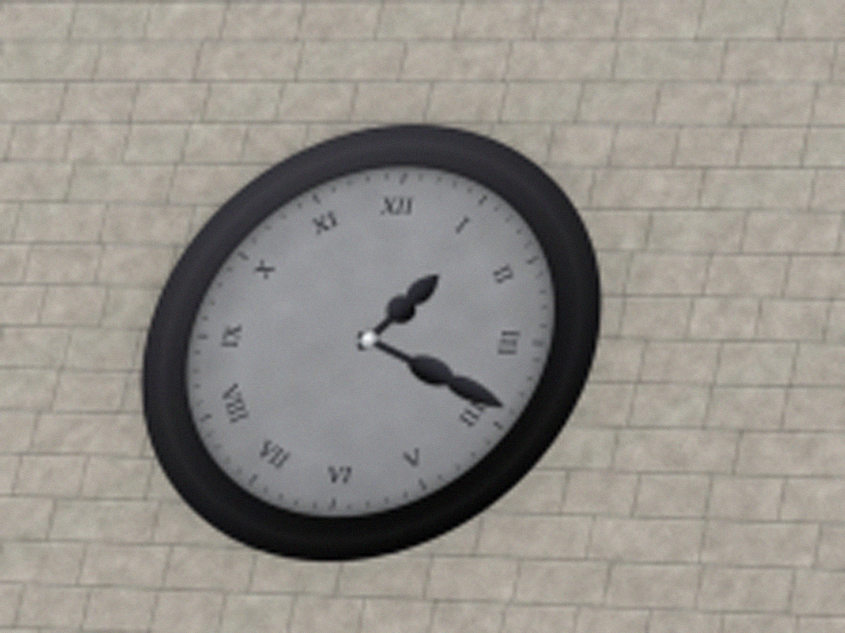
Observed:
{"hour": 1, "minute": 19}
